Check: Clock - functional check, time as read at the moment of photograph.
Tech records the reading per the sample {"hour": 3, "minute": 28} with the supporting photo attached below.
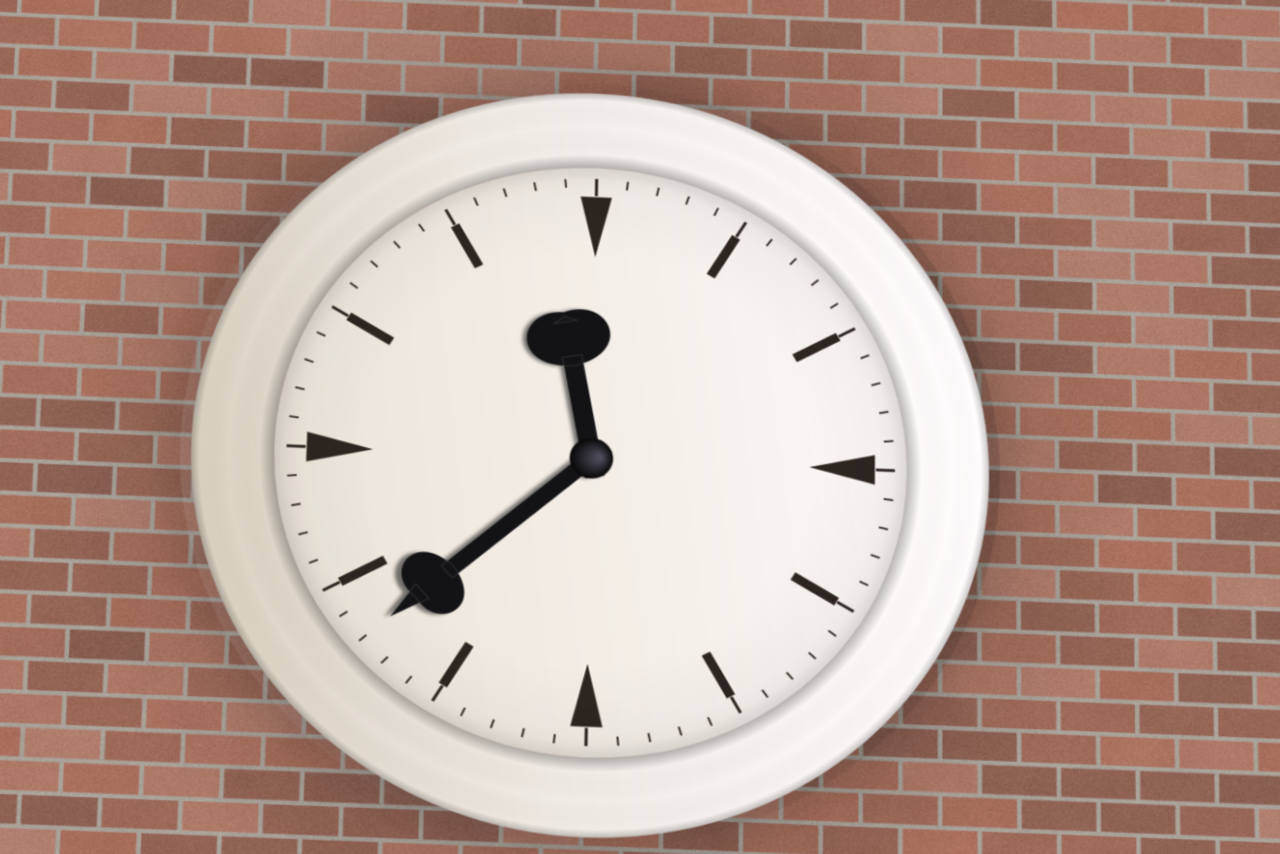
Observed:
{"hour": 11, "minute": 38}
